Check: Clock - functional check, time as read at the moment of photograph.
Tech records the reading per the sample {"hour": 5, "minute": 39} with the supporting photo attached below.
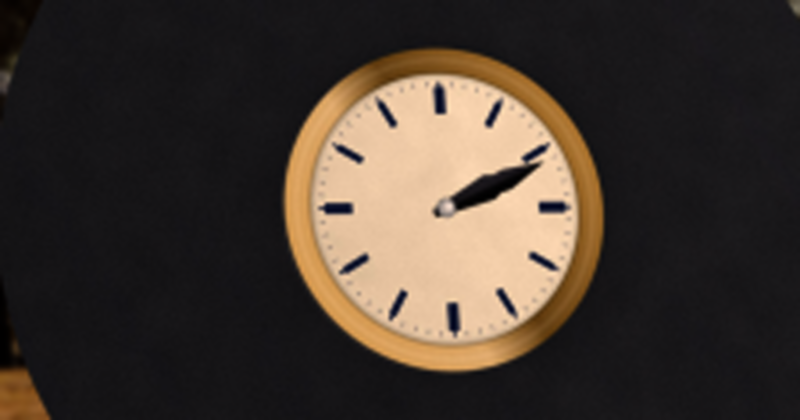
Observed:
{"hour": 2, "minute": 11}
